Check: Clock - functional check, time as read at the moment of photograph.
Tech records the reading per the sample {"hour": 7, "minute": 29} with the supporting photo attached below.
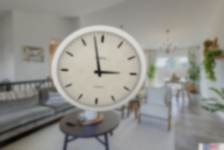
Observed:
{"hour": 2, "minute": 58}
